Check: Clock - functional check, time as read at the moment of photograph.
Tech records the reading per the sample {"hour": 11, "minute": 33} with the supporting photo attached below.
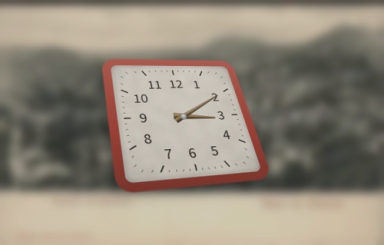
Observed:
{"hour": 3, "minute": 10}
